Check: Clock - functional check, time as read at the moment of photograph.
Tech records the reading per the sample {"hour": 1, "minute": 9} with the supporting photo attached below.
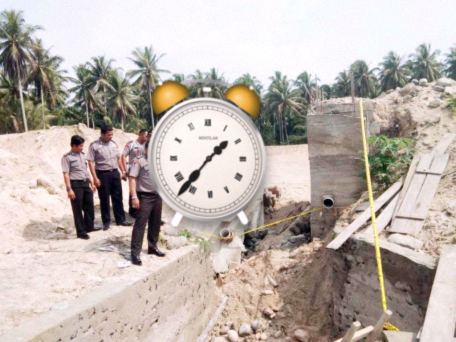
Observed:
{"hour": 1, "minute": 37}
